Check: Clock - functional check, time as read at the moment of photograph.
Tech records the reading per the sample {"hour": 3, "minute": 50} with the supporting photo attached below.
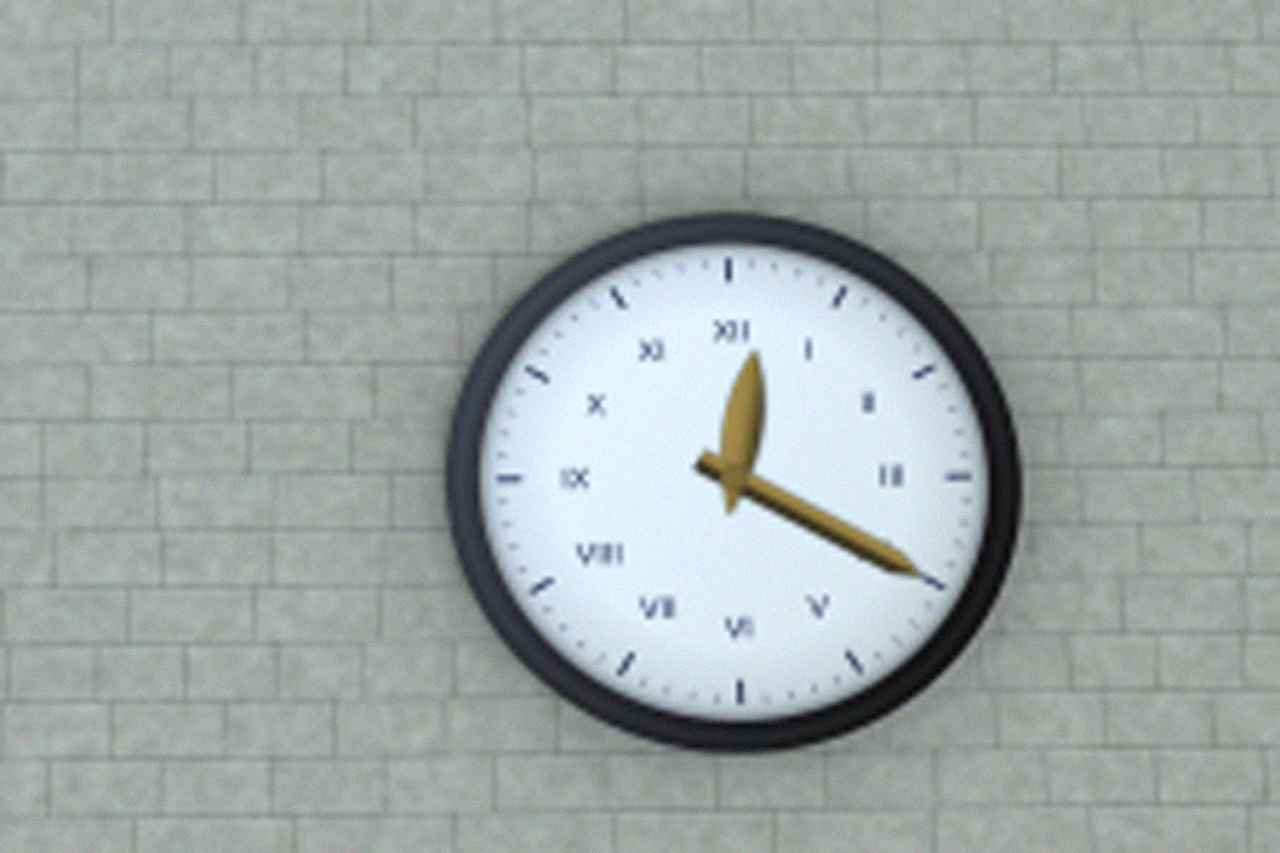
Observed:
{"hour": 12, "minute": 20}
